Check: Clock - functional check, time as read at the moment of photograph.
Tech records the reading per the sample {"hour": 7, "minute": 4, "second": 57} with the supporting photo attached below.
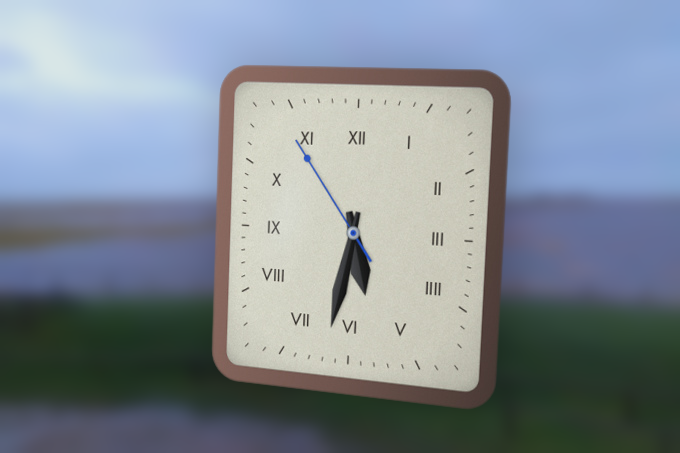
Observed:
{"hour": 5, "minute": 31, "second": 54}
